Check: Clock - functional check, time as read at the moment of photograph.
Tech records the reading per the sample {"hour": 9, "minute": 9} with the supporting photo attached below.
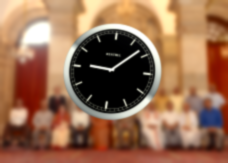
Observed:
{"hour": 9, "minute": 8}
